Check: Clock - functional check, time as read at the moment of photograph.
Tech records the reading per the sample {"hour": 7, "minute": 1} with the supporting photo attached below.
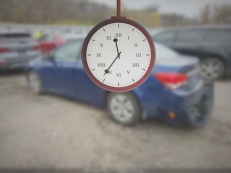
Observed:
{"hour": 11, "minute": 36}
